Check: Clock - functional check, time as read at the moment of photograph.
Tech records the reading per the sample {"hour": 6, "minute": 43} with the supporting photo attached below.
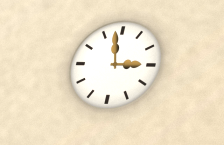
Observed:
{"hour": 2, "minute": 58}
